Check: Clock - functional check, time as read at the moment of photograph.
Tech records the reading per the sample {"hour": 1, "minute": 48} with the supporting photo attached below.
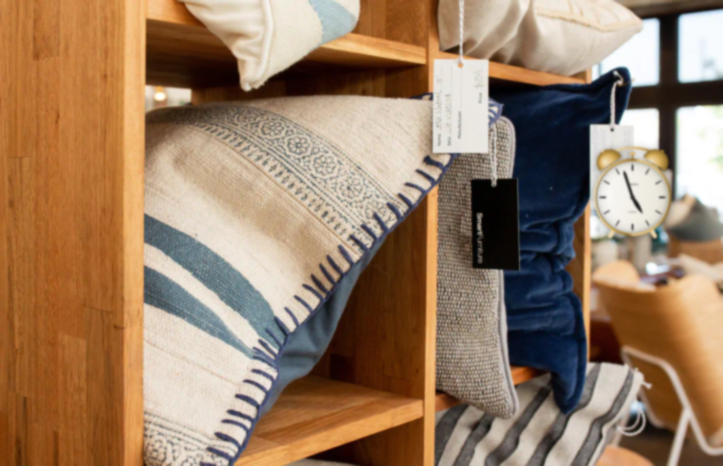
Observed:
{"hour": 4, "minute": 57}
